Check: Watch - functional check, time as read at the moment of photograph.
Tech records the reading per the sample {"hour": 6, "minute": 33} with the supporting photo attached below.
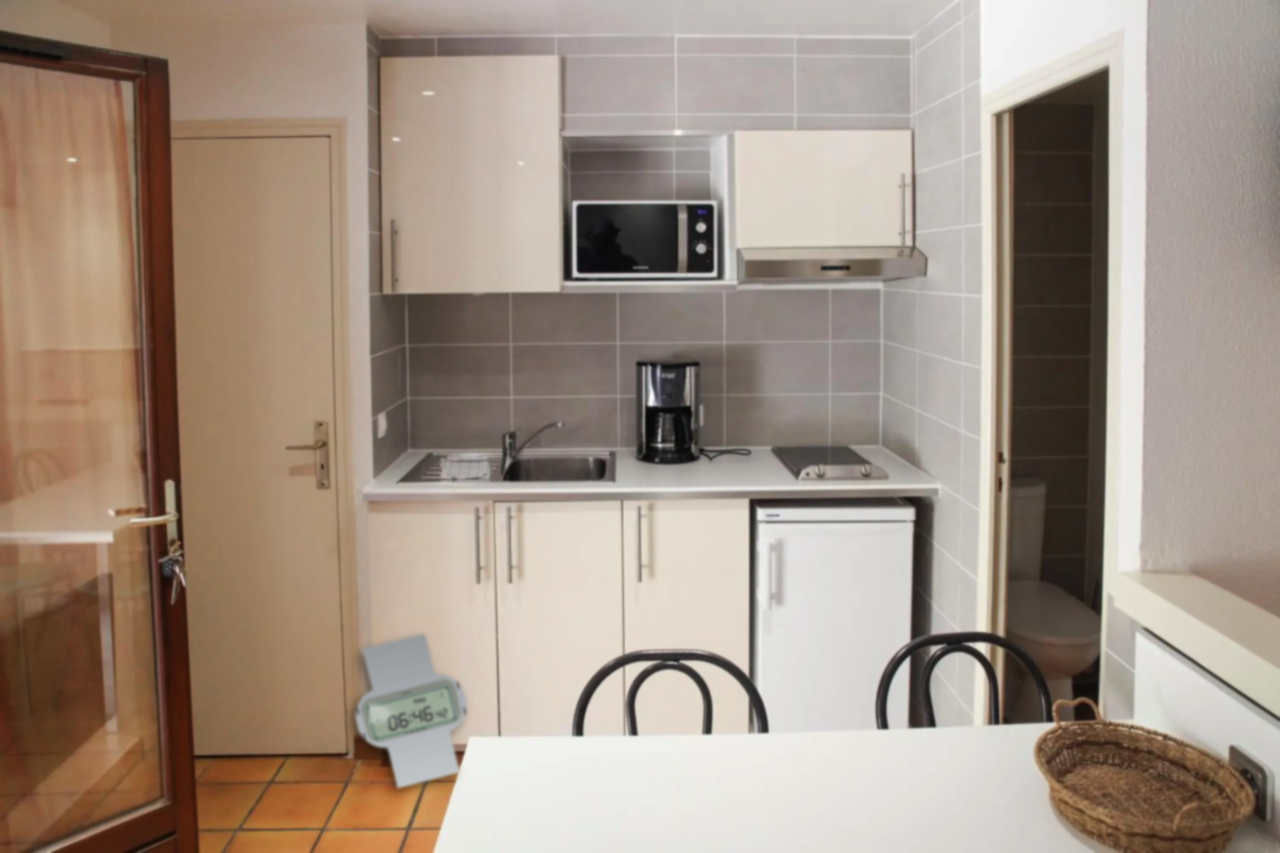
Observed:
{"hour": 6, "minute": 46}
